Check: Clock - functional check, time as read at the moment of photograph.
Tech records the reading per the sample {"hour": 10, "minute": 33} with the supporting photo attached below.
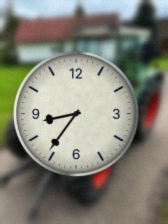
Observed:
{"hour": 8, "minute": 36}
